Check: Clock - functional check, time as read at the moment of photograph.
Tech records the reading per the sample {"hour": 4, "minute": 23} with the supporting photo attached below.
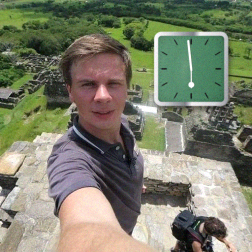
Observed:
{"hour": 5, "minute": 59}
